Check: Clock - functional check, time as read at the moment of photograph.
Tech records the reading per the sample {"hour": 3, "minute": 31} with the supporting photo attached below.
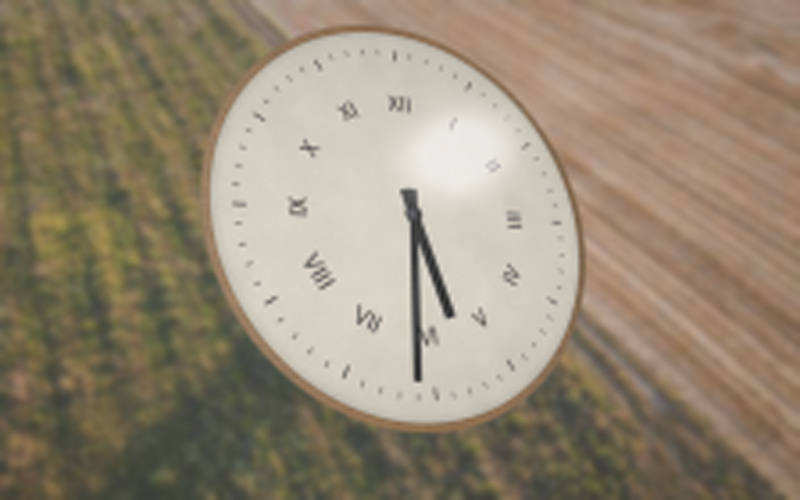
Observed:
{"hour": 5, "minute": 31}
